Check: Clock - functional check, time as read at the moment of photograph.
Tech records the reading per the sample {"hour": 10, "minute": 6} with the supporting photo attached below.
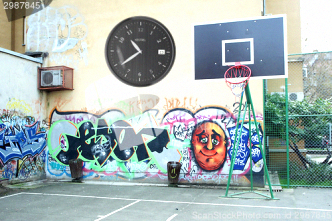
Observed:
{"hour": 10, "minute": 39}
